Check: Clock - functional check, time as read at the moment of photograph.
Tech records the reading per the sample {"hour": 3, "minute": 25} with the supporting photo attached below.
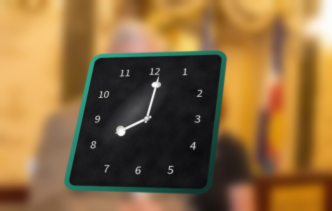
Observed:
{"hour": 8, "minute": 1}
